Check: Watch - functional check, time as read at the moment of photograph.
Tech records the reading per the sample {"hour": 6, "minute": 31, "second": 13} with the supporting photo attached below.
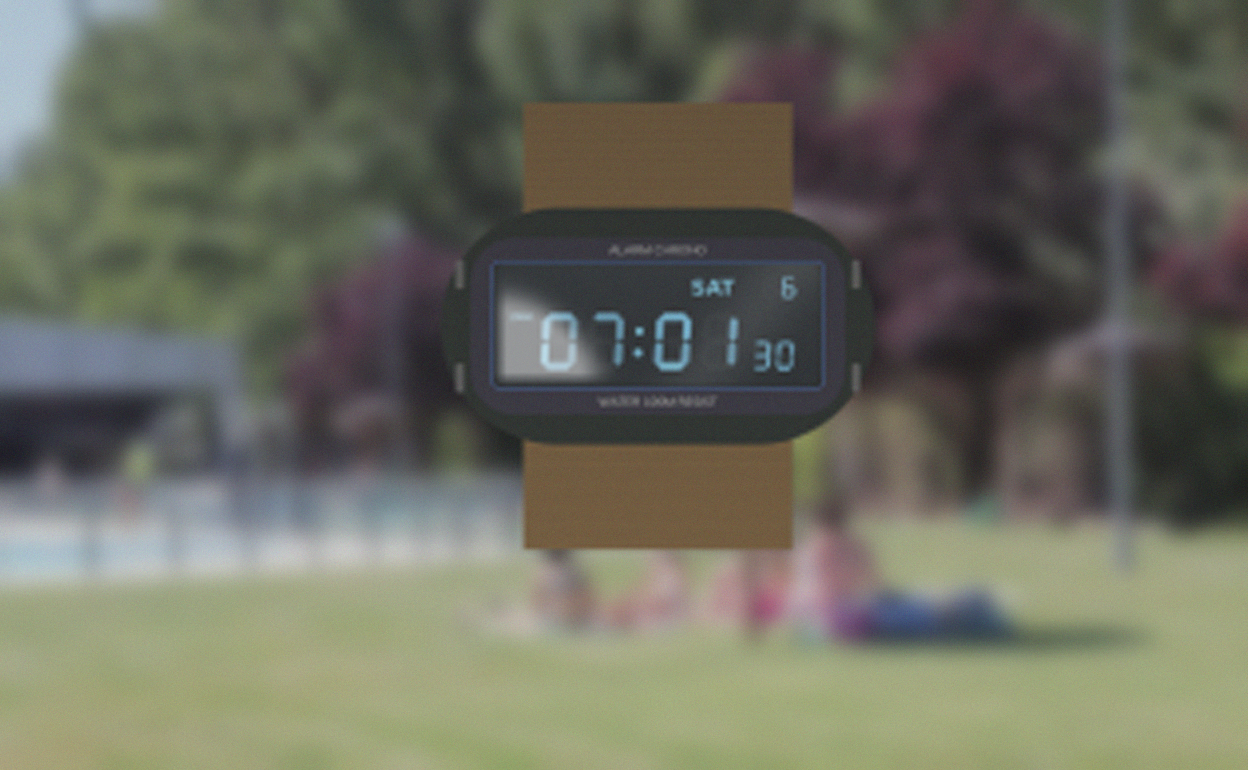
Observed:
{"hour": 7, "minute": 1, "second": 30}
